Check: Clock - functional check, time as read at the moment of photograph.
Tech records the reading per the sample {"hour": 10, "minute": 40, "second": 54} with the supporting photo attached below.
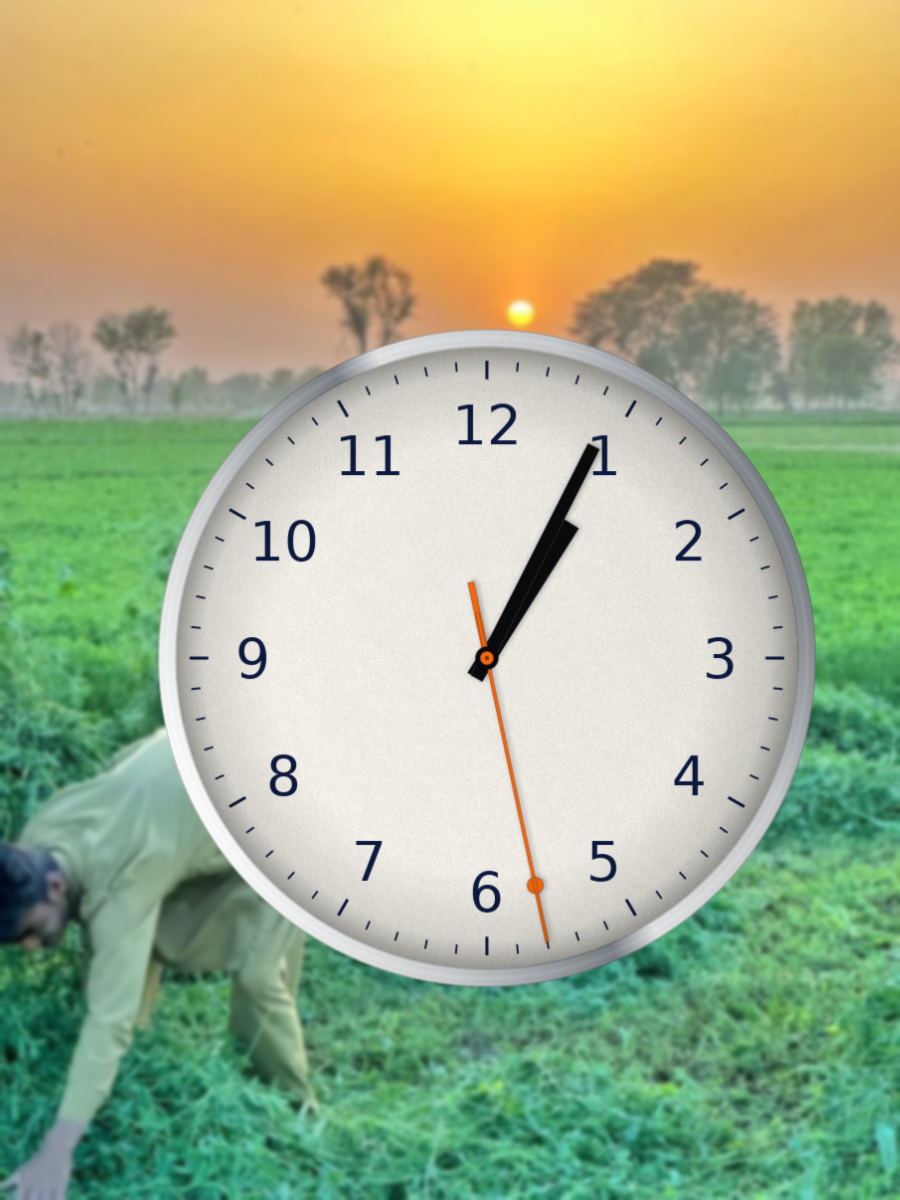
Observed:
{"hour": 1, "minute": 4, "second": 28}
